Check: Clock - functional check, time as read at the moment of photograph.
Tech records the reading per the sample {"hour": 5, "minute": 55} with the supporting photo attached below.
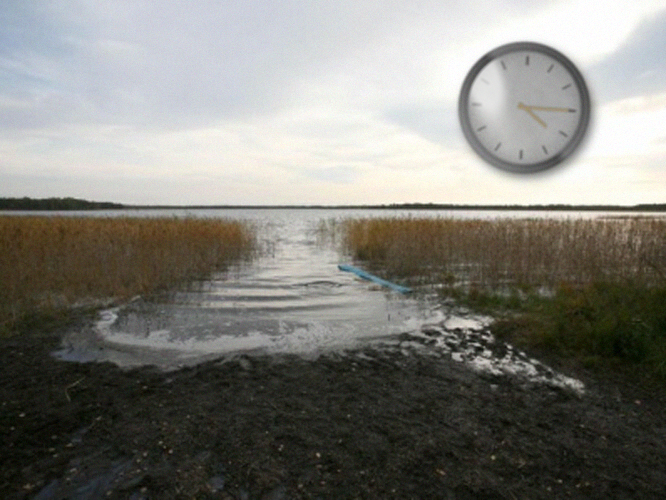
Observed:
{"hour": 4, "minute": 15}
